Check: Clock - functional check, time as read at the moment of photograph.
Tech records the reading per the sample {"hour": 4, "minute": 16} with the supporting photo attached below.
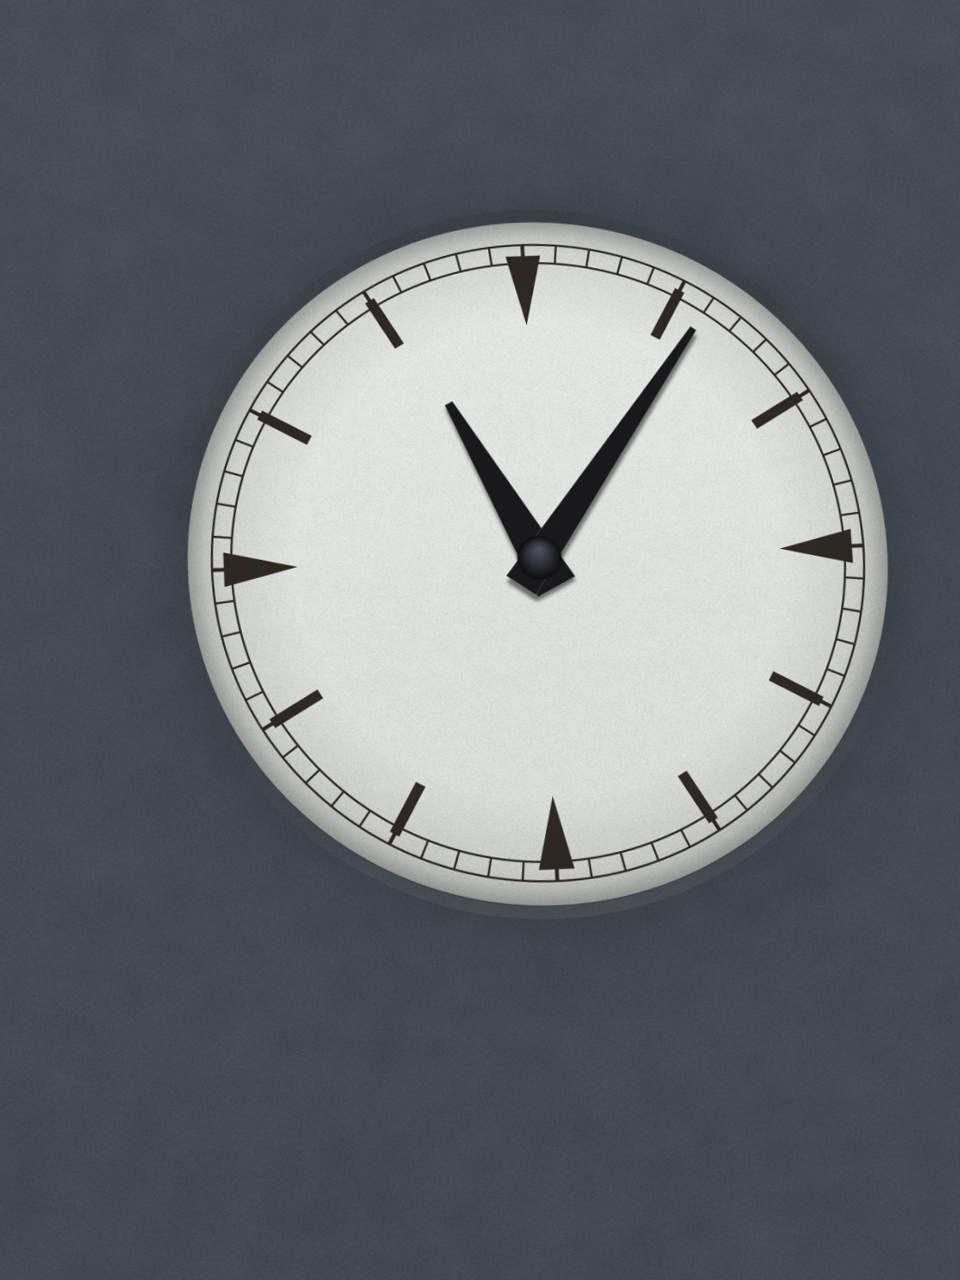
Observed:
{"hour": 11, "minute": 6}
